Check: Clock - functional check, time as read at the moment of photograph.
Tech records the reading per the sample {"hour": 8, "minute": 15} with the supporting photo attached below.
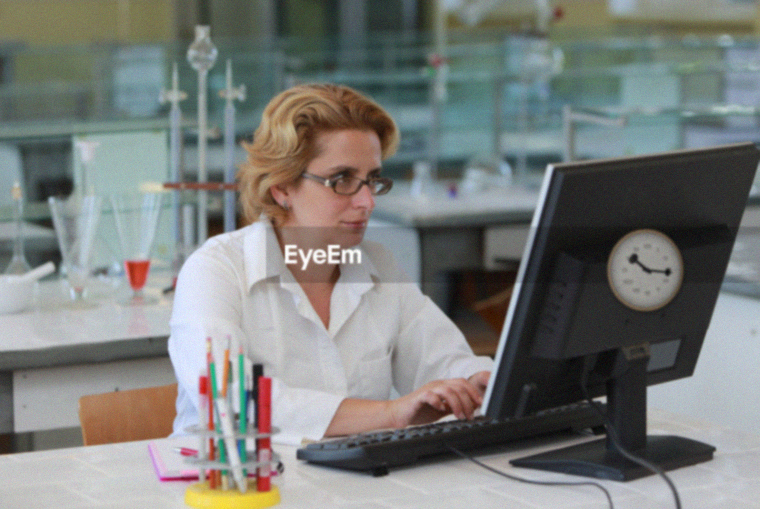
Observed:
{"hour": 10, "minute": 16}
